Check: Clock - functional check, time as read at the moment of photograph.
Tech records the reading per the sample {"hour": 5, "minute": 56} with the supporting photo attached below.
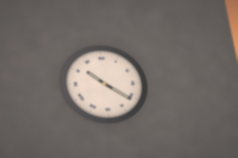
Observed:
{"hour": 10, "minute": 21}
